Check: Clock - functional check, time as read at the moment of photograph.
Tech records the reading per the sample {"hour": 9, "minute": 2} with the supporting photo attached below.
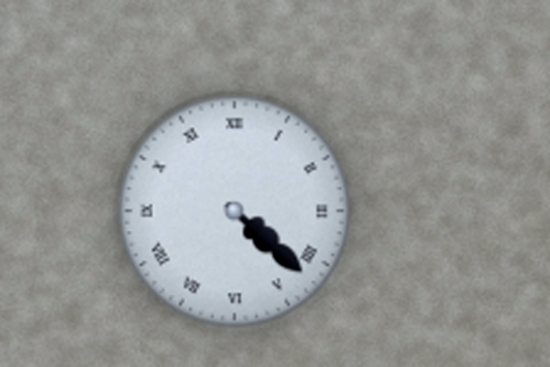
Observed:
{"hour": 4, "minute": 22}
